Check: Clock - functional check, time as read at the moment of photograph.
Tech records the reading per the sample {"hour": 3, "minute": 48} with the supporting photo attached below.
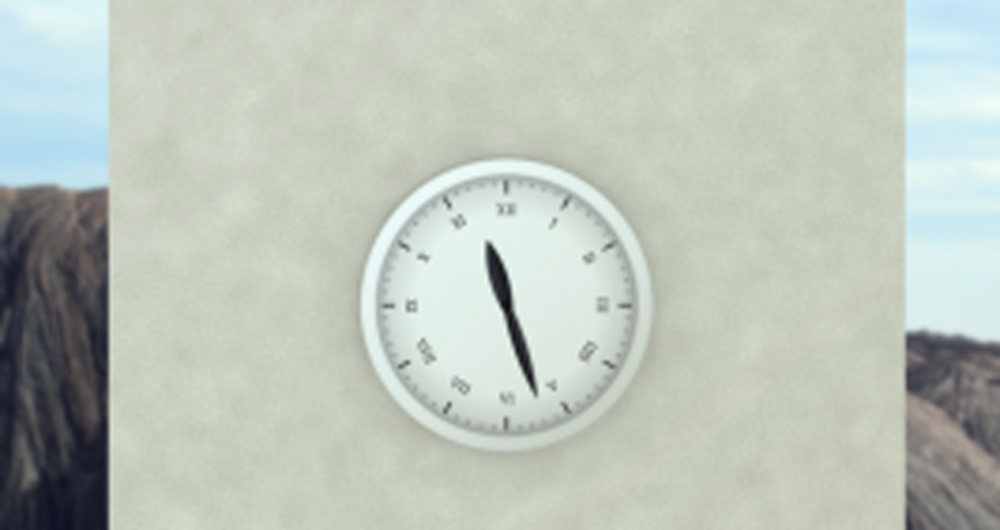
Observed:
{"hour": 11, "minute": 27}
